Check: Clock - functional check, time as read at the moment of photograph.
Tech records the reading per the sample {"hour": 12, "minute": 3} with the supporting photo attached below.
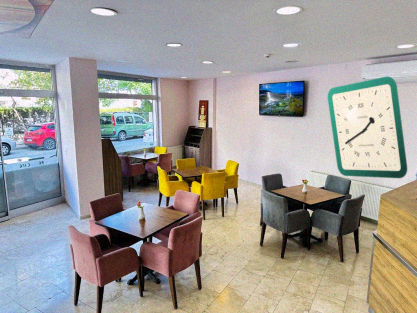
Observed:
{"hour": 1, "minute": 41}
